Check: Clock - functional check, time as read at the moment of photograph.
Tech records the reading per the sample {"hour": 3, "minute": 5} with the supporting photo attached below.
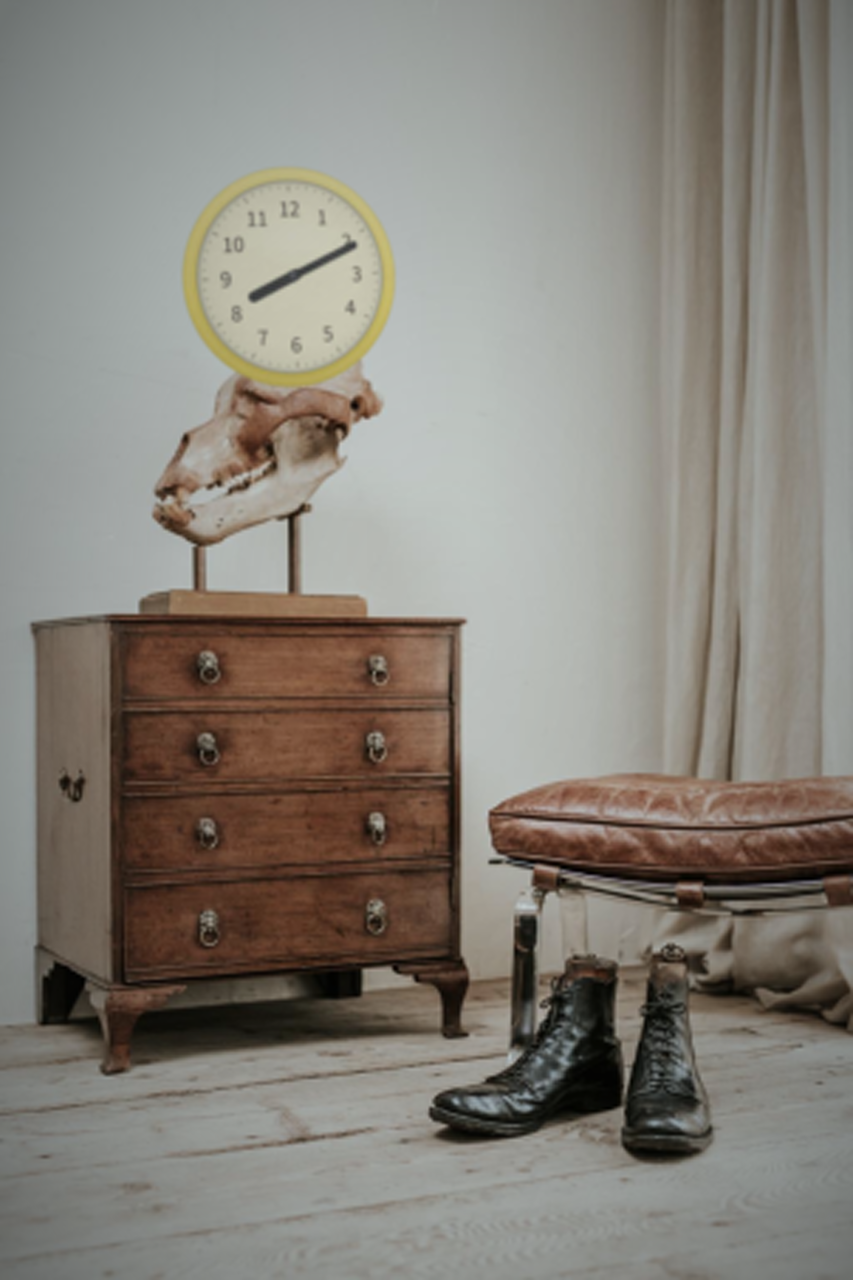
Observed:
{"hour": 8, "minute": 11}
